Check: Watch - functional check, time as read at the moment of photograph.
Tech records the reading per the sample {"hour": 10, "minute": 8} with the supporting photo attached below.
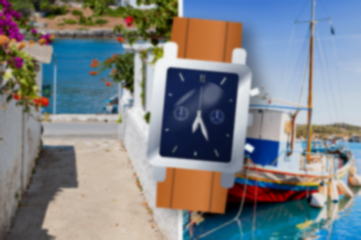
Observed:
{"hour": 6, "minute": 26}
